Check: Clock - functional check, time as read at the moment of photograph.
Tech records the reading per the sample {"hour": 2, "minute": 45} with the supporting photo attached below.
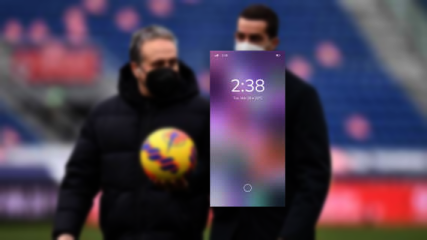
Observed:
{"hour": 2, "minute": 38}
